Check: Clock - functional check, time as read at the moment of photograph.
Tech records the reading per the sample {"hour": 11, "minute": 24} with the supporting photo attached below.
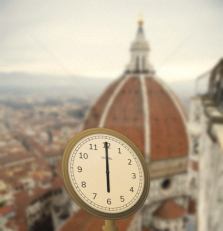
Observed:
{"hour": 6, "minute": 0}
